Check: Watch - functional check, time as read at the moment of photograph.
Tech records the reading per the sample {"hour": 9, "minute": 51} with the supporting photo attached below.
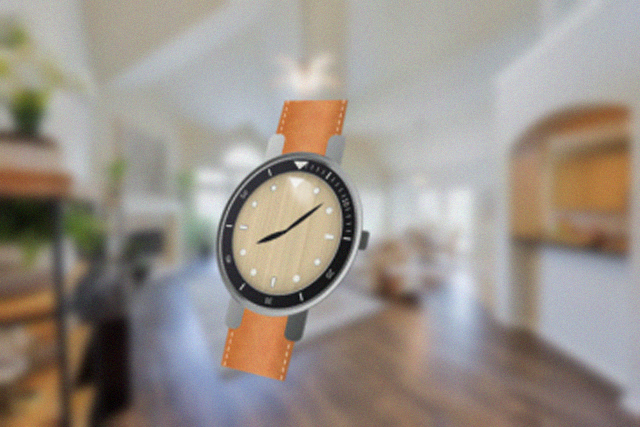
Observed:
{"hour": 8, "minute": 8}
